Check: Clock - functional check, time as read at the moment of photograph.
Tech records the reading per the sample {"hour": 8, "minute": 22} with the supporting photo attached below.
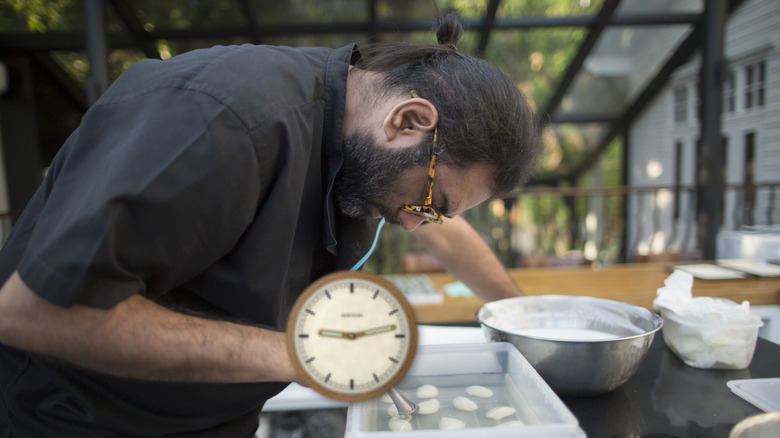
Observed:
{"hour": 9, "minute": 13}
